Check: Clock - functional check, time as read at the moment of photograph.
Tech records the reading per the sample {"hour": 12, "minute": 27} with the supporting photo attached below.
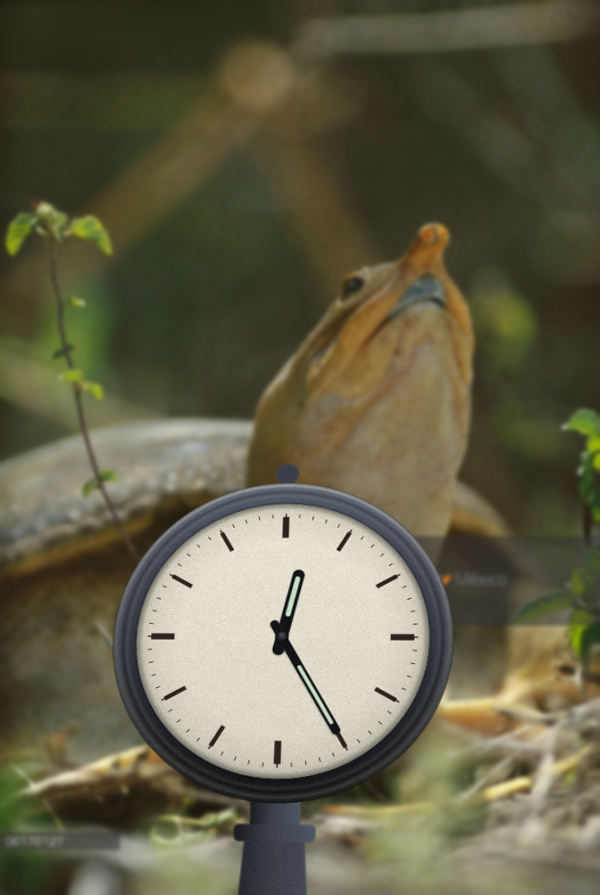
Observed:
{"hour": 12, "minute": 25}
